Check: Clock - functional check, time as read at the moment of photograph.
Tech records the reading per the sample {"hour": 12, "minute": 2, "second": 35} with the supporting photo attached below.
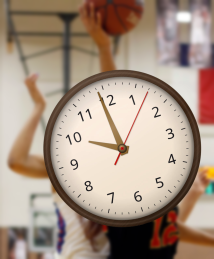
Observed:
{"hour": 9, "minute": 59, "second": 7}
